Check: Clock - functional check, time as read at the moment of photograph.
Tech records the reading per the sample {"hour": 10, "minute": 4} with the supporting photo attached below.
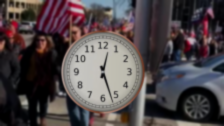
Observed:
{"hour": 12, "minute": 27}
